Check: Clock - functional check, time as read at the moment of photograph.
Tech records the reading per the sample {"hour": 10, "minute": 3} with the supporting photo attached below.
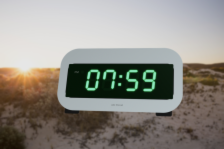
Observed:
{"hour": 7, "minute": 59}
